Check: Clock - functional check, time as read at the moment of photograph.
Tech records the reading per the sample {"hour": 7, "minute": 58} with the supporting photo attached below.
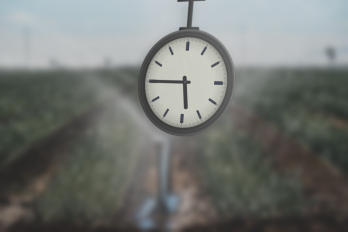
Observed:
{"hour": 5, "minute": 45}
